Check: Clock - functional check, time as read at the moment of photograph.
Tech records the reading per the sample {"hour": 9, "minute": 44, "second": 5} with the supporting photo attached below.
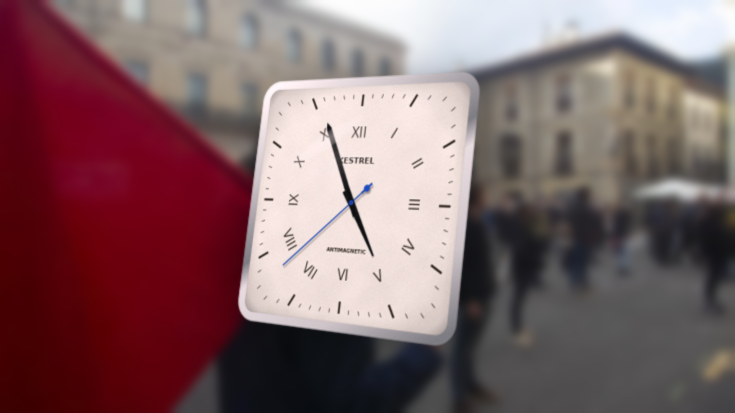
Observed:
{"hour": 4, "minute": 55, "second": 38}
